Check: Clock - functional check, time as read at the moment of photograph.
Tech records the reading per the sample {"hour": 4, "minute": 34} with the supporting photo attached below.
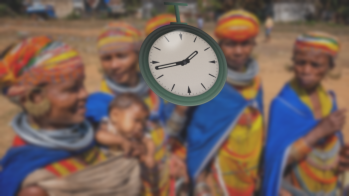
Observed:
{"hour": 1, "minute": 43}
